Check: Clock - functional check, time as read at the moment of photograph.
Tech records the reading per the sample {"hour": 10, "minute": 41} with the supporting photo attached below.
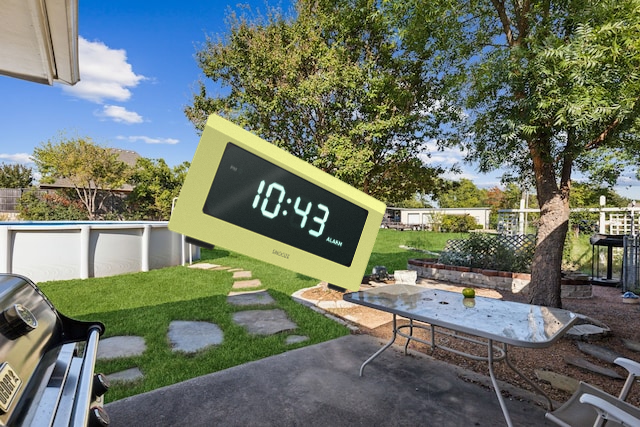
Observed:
{"hour": 10, "minute": 43}
